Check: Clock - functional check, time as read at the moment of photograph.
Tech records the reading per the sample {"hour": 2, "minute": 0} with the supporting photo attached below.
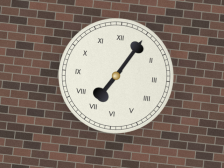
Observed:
{"hour": 7, "minute": 5}
